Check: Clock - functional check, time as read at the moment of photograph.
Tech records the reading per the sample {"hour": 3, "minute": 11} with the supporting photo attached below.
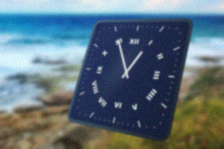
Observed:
{"hour": 12, "minute": 55}
